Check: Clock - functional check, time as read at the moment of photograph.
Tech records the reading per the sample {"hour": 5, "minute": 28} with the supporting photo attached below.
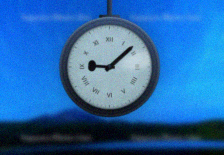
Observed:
{"hour": 9, "minute": 8}
